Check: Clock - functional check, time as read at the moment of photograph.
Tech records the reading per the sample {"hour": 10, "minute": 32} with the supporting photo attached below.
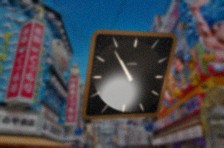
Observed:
{"hour": 10, "minute": 54}
